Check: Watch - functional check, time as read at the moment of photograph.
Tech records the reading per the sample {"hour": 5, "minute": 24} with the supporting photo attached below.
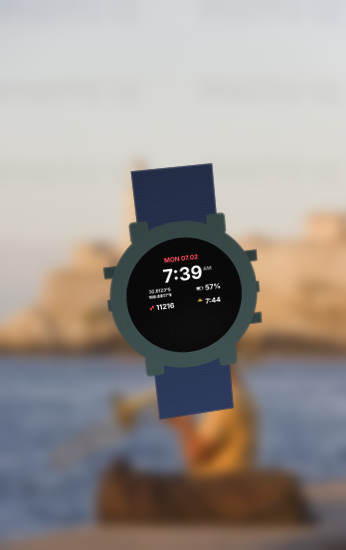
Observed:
{"hour": 7, "minute": 39}
